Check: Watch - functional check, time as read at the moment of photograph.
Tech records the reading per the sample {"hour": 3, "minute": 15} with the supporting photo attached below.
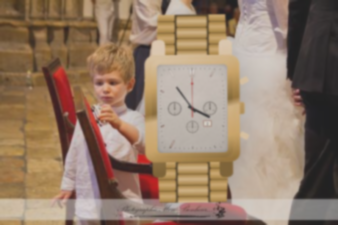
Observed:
{"hour": 3, "minute": 54}
